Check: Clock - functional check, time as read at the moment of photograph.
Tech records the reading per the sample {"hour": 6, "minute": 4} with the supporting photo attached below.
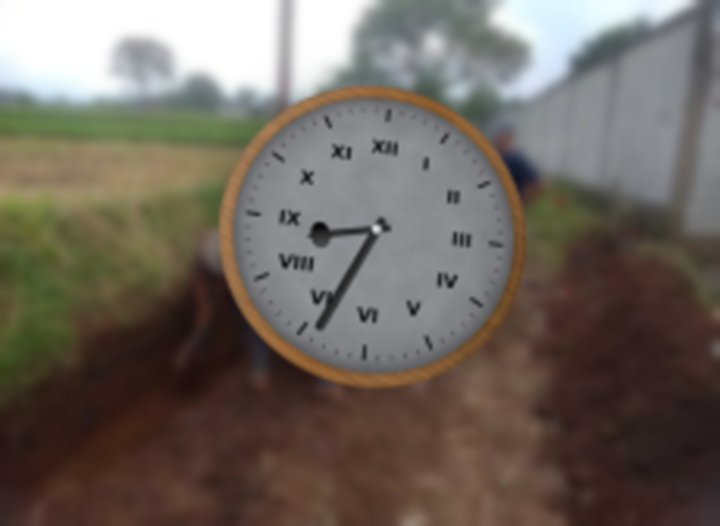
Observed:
{"hour": 8, "minute": 34}
